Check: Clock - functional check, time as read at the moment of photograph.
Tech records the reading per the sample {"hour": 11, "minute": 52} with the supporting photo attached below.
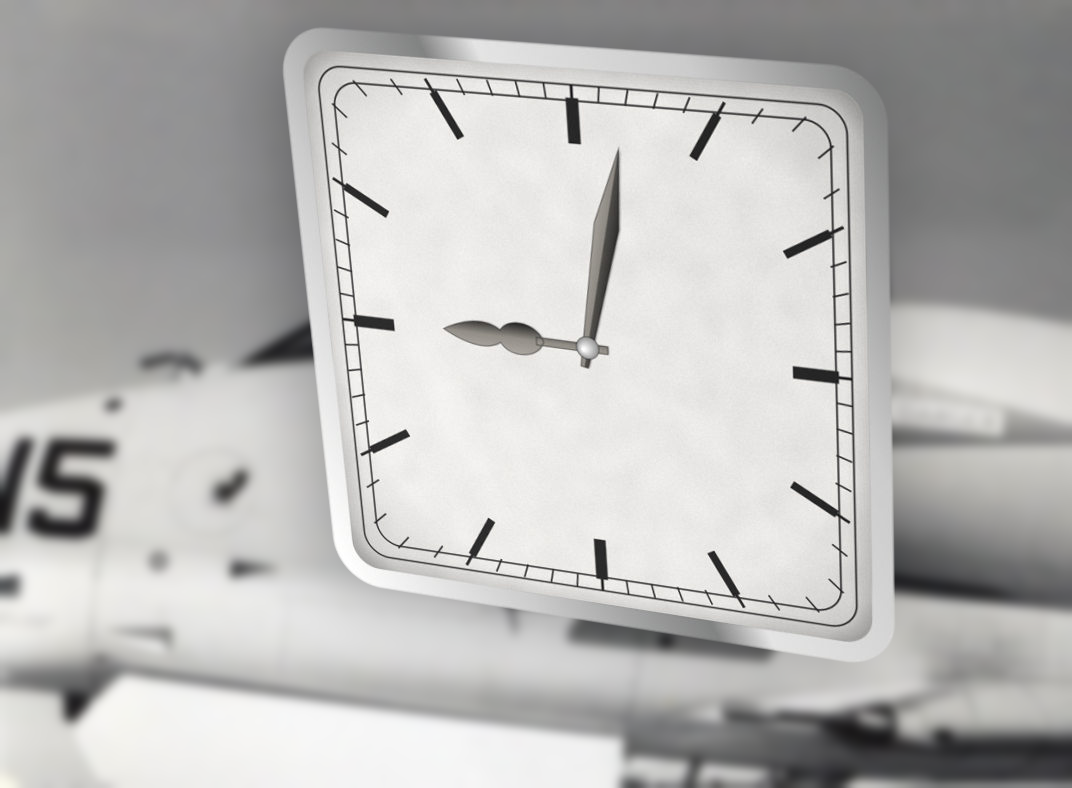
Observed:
{"hour": 9, "minute": 2}
